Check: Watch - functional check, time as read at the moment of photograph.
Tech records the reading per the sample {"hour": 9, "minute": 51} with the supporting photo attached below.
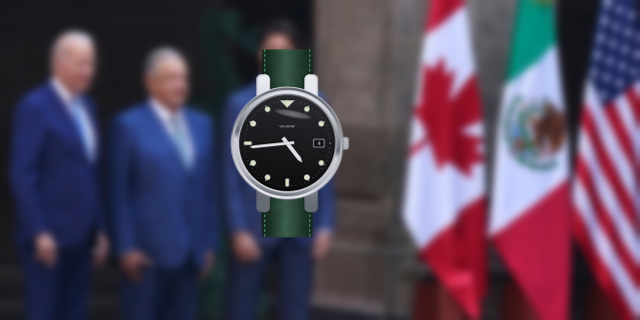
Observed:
{"hour": 4, "minute": 44}
